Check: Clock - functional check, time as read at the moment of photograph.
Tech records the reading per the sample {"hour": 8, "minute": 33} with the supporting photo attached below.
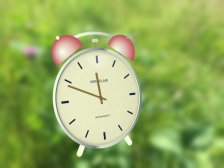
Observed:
{"hour": 11, "minute": 49}
